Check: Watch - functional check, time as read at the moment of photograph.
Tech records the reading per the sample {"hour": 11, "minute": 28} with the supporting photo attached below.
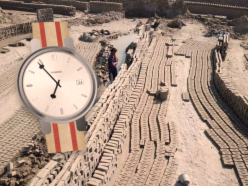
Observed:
{"hour": 6, "minute": 54}
